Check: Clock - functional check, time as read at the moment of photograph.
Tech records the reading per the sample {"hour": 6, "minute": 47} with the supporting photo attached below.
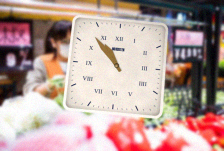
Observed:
{"hour": 10, "minute": 53}
